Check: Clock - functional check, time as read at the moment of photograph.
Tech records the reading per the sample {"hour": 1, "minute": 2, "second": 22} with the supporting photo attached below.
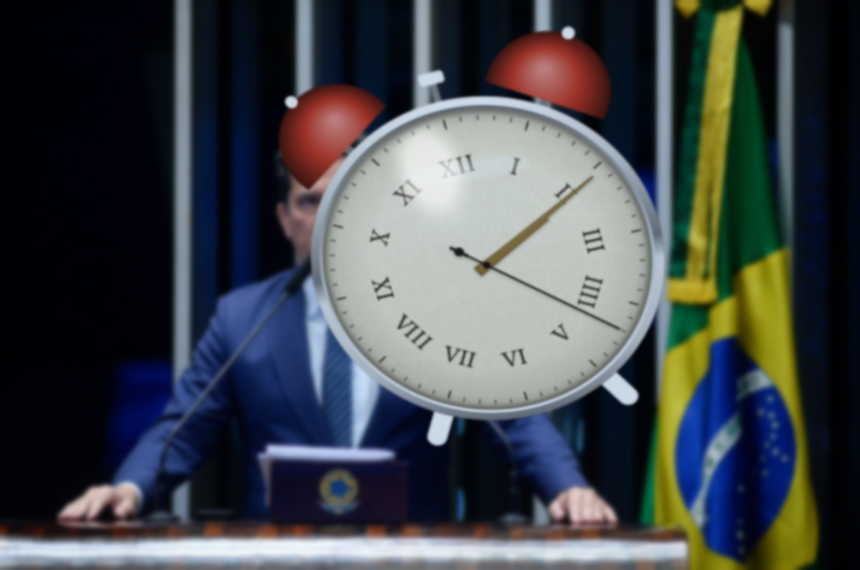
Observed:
{"hour": 2, "minute": 10, "second": 22}
